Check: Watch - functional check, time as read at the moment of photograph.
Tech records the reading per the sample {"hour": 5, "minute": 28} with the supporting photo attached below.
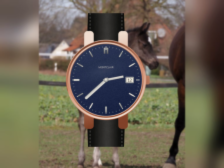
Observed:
{"hour": 2, "minute": 38}
